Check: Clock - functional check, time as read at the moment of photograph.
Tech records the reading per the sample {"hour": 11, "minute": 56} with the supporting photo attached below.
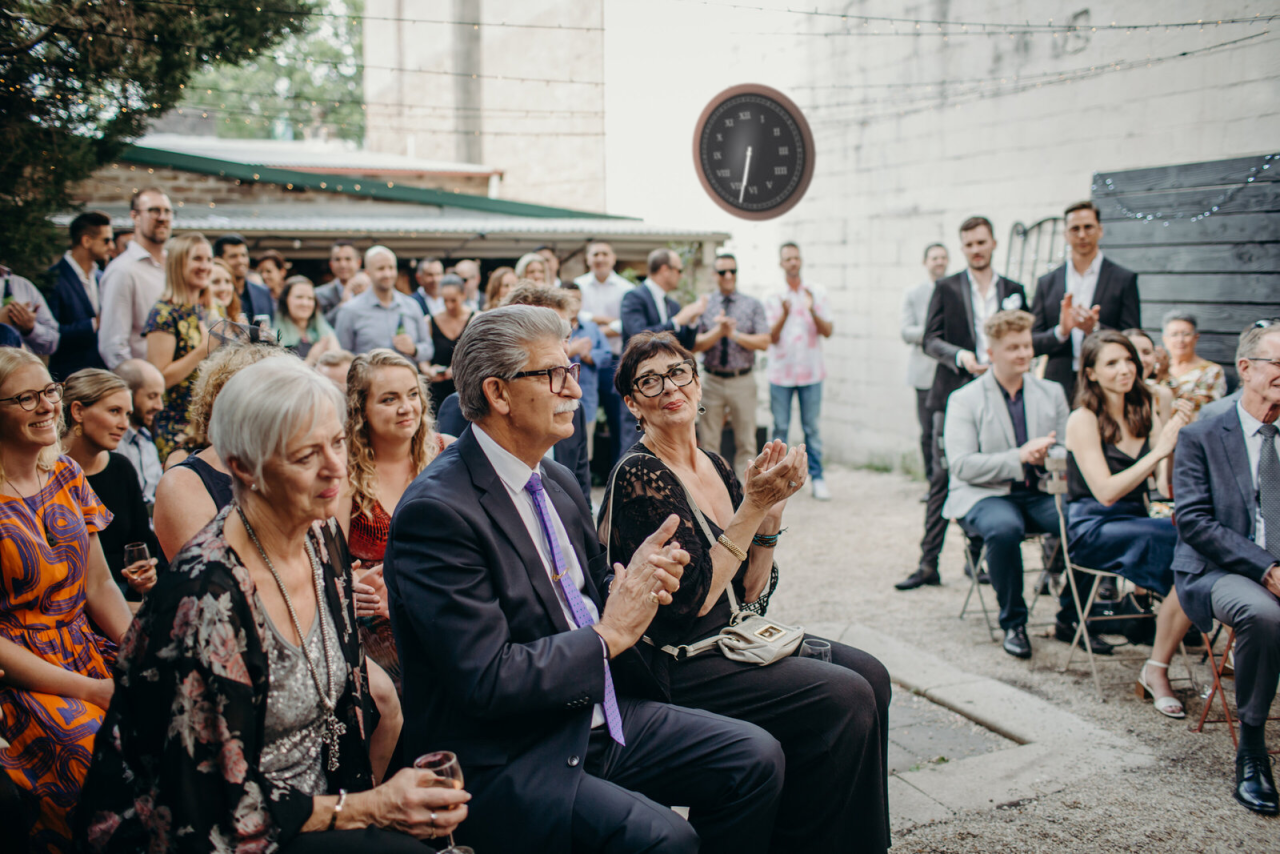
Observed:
{"hour": 6, "minute": 33}
